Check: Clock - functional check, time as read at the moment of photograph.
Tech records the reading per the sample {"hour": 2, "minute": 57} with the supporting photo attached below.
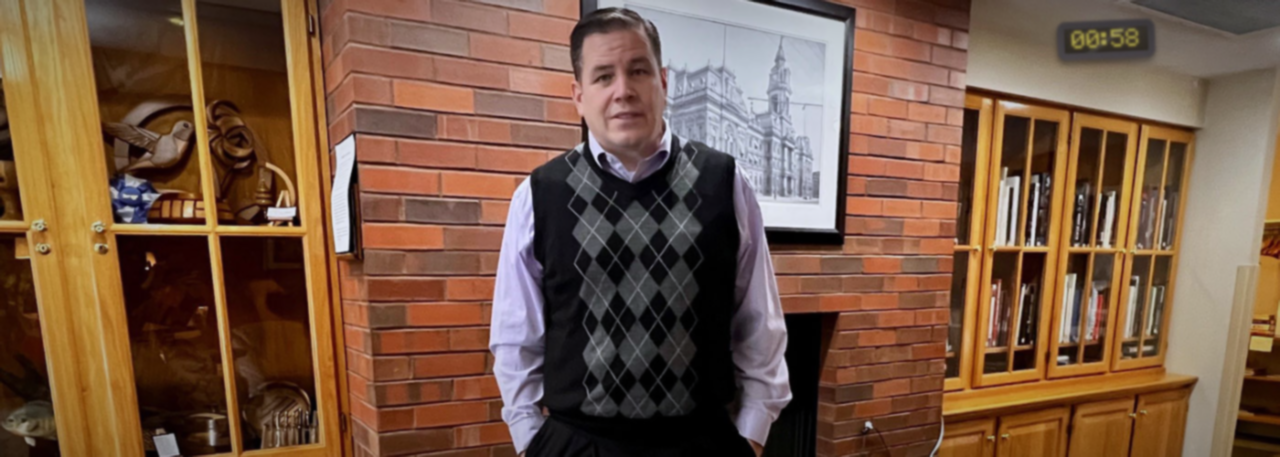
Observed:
{"hour": 0, "minute": 58}
